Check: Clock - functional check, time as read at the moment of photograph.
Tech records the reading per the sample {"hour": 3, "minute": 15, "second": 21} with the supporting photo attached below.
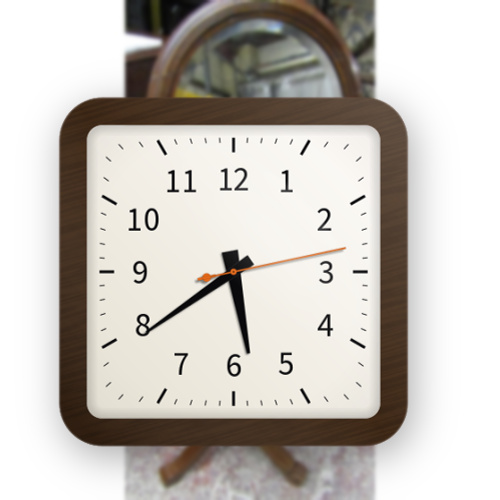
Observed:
{"hour": 5, "minute": 39, "second": 13}
